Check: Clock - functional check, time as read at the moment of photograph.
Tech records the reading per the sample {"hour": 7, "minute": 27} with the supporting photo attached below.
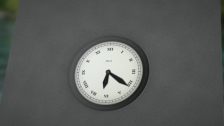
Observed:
{"hour": 6, "minute": 21}
